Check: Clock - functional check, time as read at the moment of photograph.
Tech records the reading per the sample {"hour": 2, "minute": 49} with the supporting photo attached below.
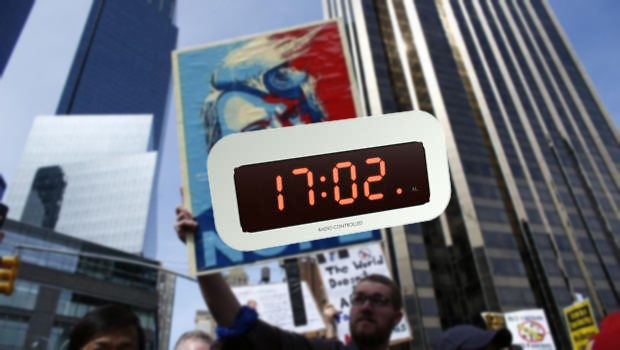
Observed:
{"hour": 17, "minute": 2}
